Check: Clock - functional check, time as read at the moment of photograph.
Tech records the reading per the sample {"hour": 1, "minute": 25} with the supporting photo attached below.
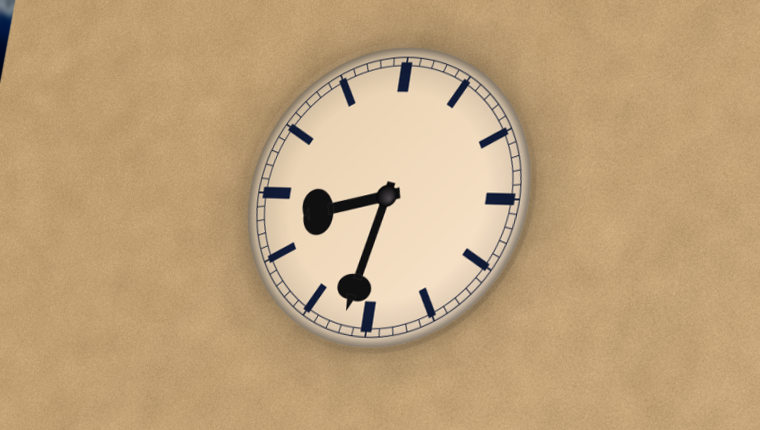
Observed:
{"hour": 8, "minute": 32}
